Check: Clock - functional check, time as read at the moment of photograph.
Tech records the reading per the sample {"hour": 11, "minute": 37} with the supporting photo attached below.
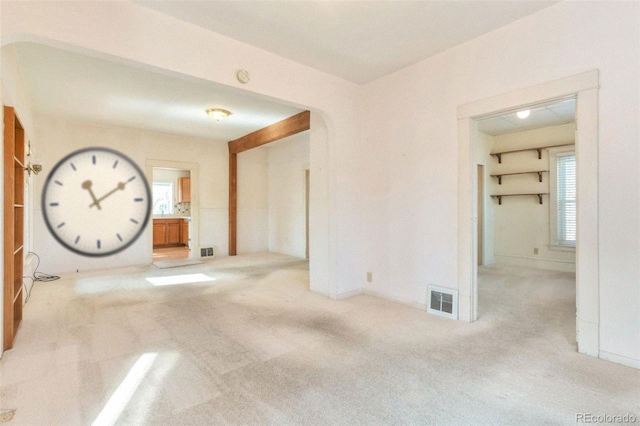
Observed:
{"hour": 11, "minute": 10}
